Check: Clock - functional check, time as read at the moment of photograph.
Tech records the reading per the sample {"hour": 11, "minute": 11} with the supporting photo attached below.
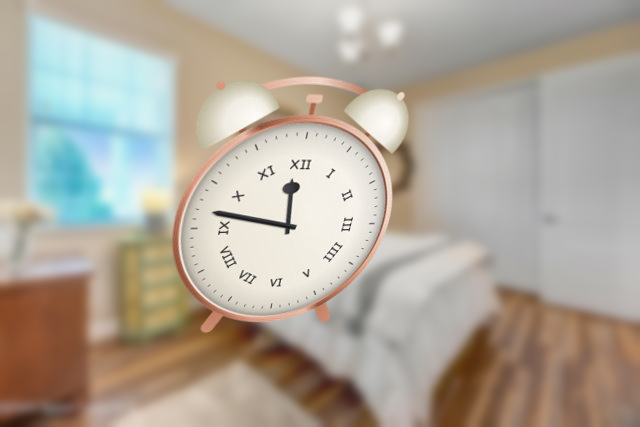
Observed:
{"hour": 11, "minute": 47}
